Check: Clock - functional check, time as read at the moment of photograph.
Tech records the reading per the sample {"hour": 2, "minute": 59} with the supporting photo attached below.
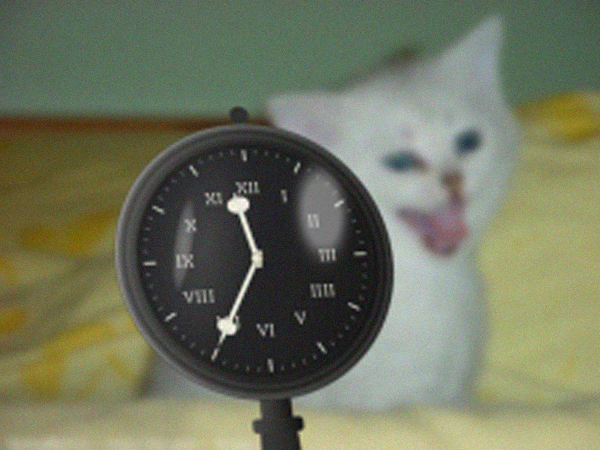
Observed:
{"hour": 11, "minute": 35}
